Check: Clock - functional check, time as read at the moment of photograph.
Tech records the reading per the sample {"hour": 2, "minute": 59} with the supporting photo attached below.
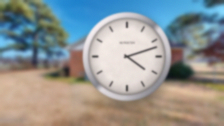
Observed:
{"hour": 4, "minute": 12}
